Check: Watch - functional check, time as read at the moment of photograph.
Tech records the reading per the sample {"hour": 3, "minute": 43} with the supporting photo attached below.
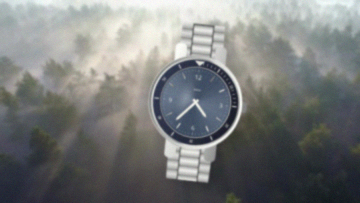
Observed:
{"hour": 4, "minute": 37}
